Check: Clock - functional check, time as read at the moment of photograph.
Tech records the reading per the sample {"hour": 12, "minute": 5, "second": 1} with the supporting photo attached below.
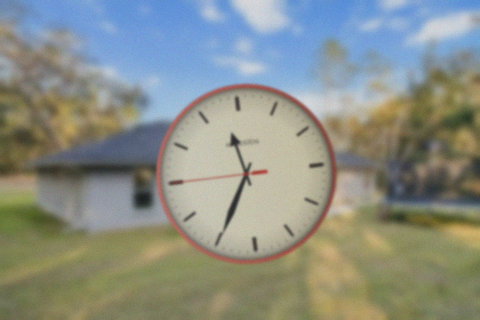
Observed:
{"hour": 11, "minute": 34, "second": 45}
